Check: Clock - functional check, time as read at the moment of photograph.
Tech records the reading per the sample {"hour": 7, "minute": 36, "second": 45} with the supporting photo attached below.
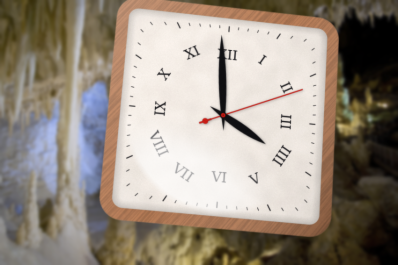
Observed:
{"hour": 3, "minute": 59, "second": 11}
